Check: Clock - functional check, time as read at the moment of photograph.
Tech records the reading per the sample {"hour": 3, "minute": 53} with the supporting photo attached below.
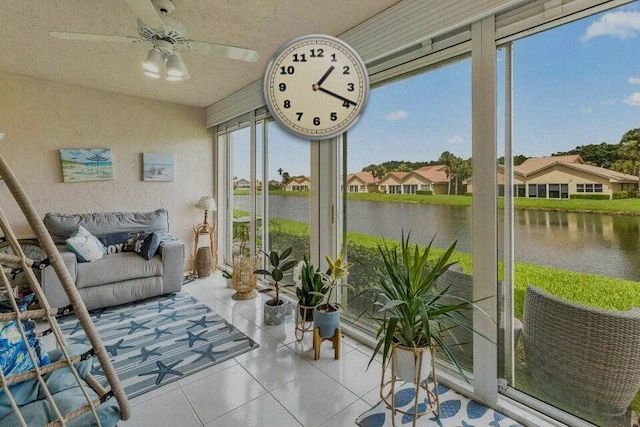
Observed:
{"hour": 1, "minute": 19}
